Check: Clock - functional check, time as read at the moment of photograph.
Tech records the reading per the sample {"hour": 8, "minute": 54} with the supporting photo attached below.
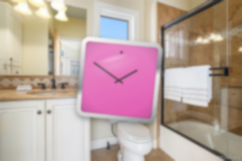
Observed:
{"hour": 1, "minute": 50}
